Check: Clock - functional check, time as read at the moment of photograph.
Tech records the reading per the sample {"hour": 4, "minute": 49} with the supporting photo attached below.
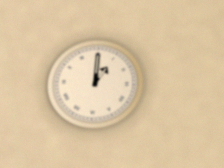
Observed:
{"hour": 1, "minute": 0}
